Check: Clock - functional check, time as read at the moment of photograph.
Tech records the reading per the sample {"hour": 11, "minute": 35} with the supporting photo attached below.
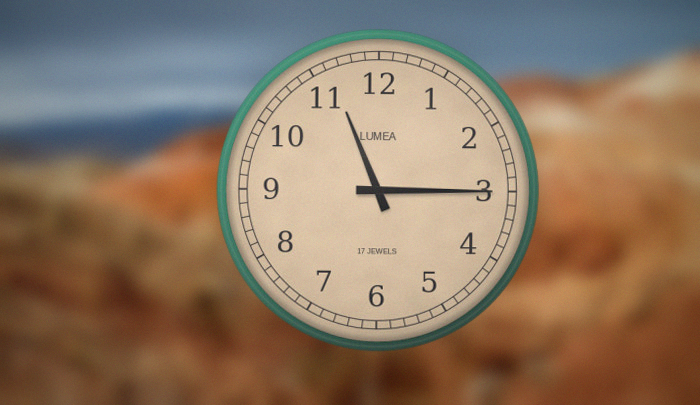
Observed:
{"hour": 11, "minute": 15}
